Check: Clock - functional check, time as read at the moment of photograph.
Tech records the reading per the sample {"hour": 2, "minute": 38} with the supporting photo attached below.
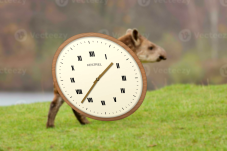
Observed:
{"hour": 1, "minute": 37}
